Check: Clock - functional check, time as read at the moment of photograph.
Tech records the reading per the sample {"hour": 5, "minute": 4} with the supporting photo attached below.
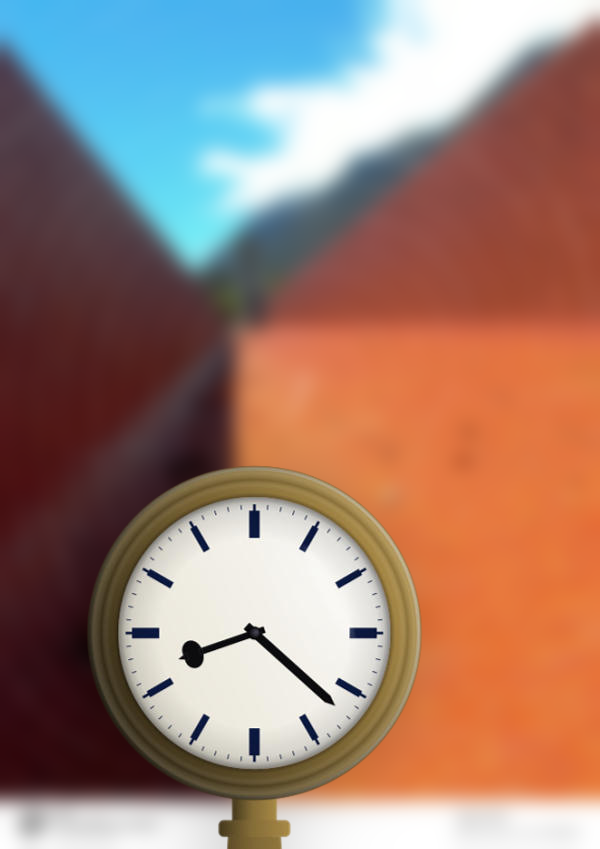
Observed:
{"hour": 8, "minute": 22}
